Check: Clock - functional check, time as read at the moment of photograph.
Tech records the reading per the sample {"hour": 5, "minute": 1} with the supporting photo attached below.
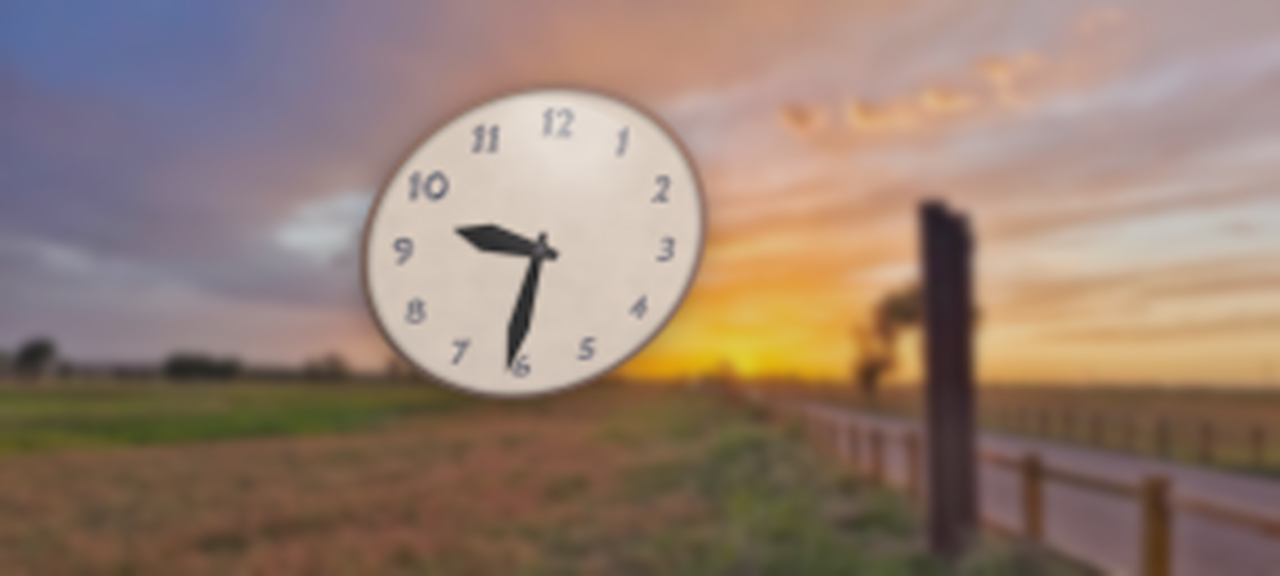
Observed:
{"hour": 9, "minute": 31}
